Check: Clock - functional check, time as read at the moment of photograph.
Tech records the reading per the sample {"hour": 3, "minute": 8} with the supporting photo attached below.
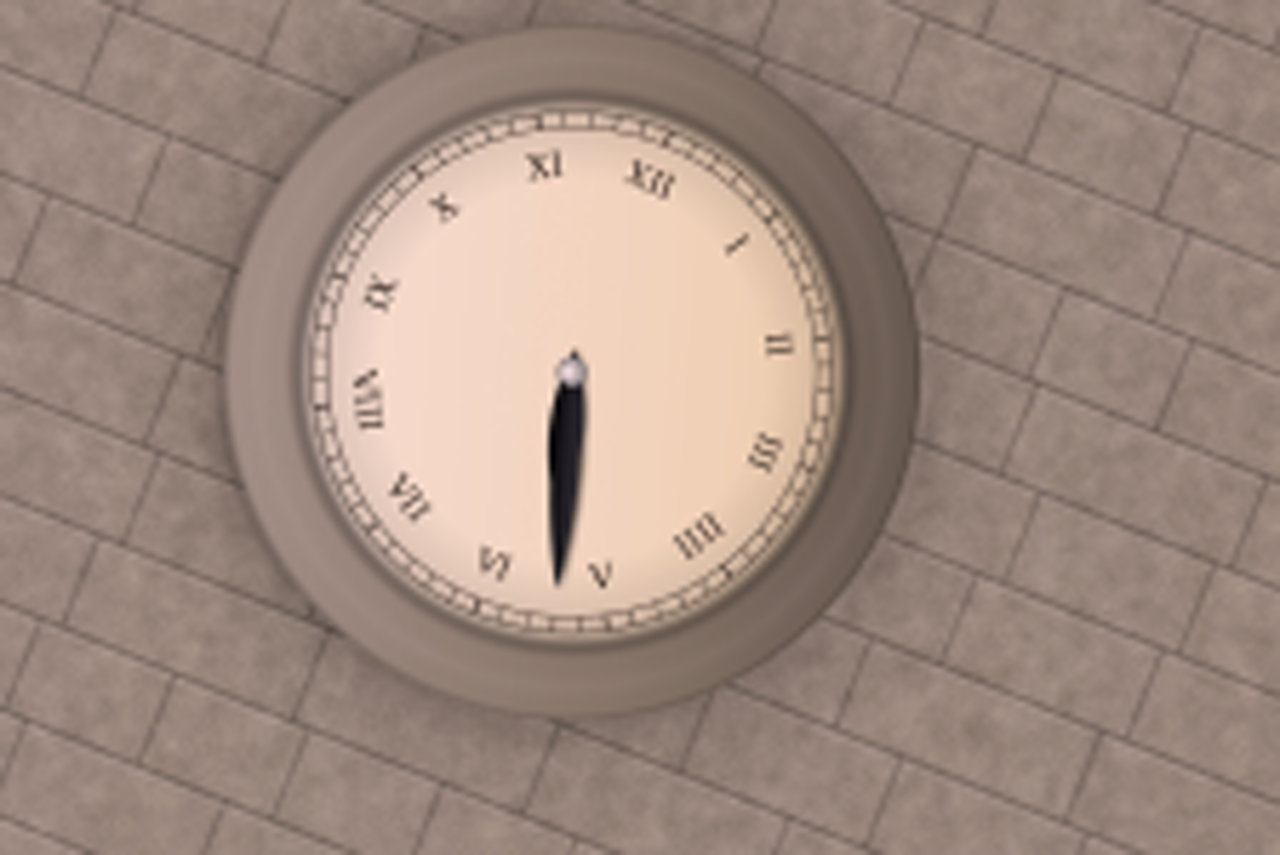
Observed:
{"hour": 5, "minute": 27}
